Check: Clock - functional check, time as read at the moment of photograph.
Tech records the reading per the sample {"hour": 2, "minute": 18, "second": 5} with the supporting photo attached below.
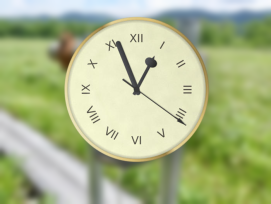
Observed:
{"hour": 12, "minute": 56, "second": 21}
